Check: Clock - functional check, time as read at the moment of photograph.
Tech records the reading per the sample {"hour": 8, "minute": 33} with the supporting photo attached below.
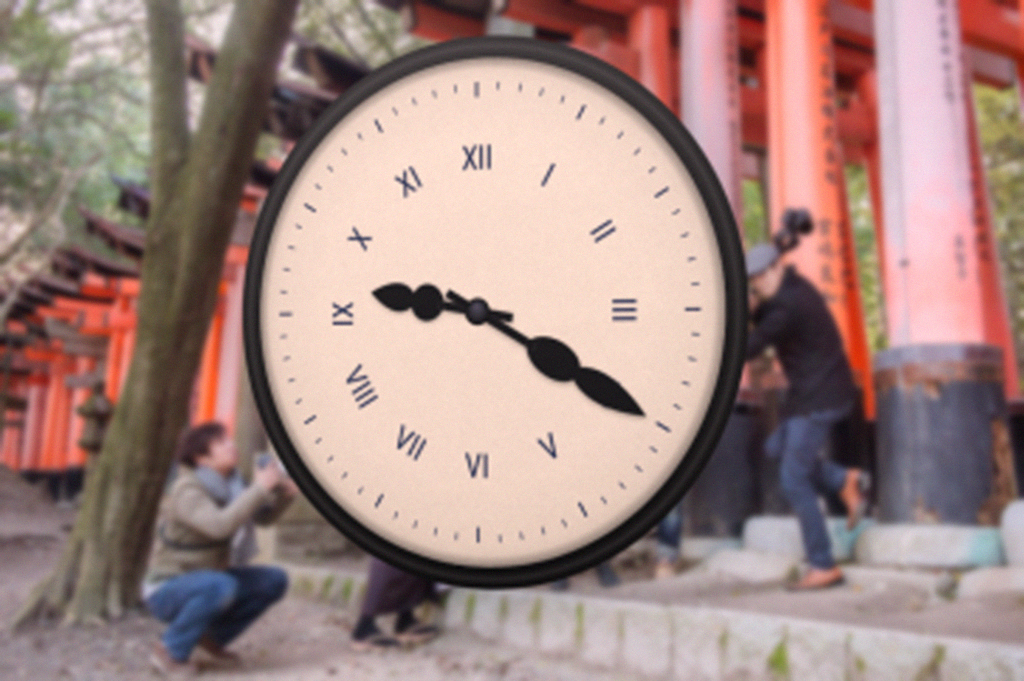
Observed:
{"hour": 9, "minute": 20}
